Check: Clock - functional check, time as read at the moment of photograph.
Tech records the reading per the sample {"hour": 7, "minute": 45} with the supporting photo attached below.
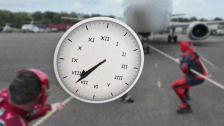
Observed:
{"hour": 7, "minute": 37}
